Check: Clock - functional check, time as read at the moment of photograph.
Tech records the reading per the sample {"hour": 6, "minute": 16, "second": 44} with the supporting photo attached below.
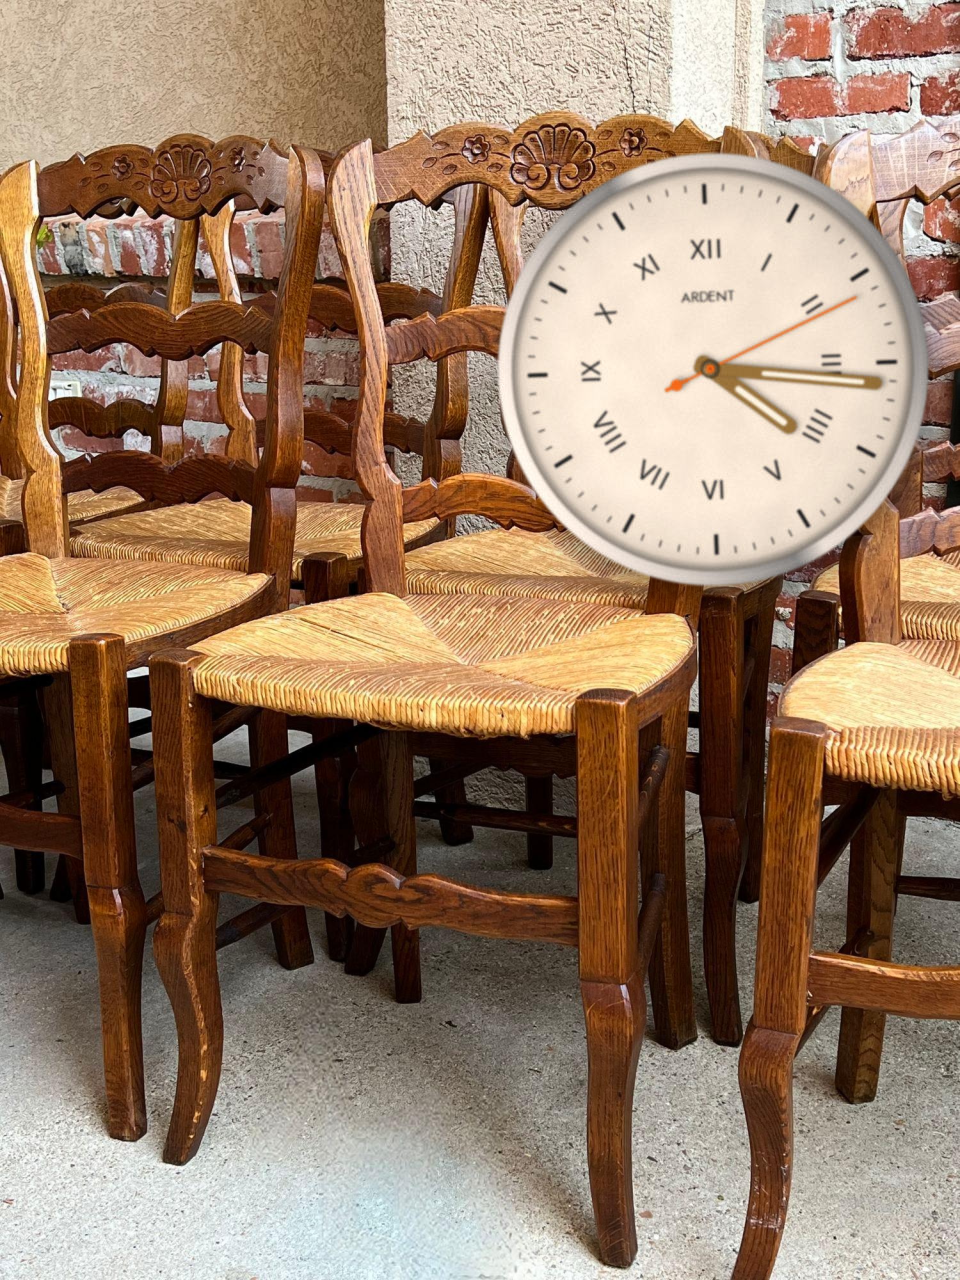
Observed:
{"hour": 4, "minute": 16, "second": 11}
